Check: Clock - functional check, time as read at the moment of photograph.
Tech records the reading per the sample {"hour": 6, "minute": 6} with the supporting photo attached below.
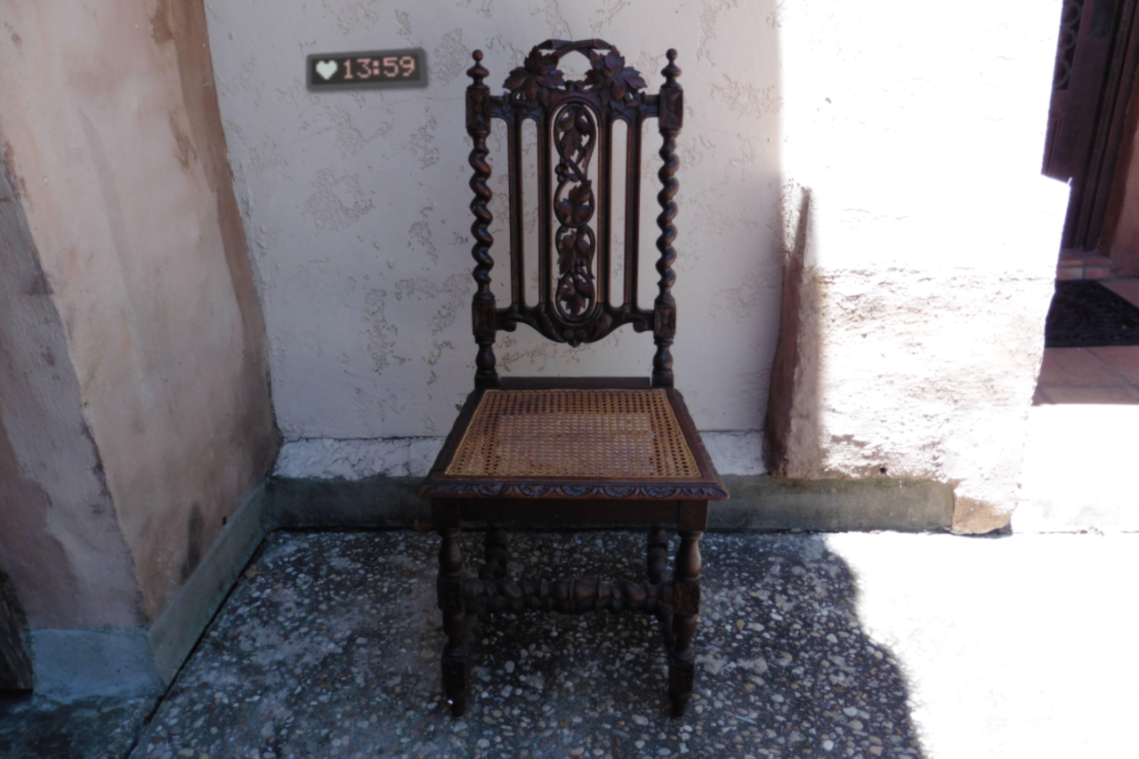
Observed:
{"hour": 13, "minute": 59}
